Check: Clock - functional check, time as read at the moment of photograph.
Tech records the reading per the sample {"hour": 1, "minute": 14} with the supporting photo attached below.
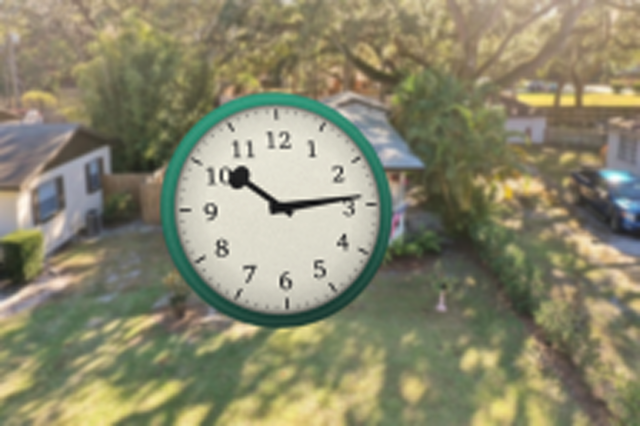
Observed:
{"hour": 10, "minute": 14}
